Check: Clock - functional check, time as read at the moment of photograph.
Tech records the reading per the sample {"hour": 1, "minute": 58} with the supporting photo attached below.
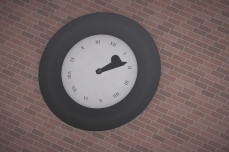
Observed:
{"hour": 1, "minute": 8}
